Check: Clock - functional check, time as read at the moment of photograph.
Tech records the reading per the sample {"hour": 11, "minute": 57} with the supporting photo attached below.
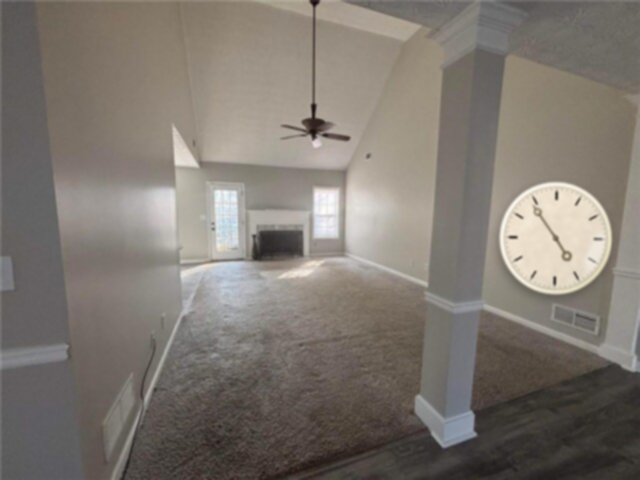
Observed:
{"hour": 4, "minute": 54}
